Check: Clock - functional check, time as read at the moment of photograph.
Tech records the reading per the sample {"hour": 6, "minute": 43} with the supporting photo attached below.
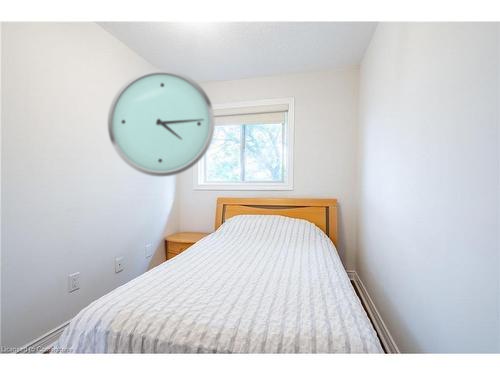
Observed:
{"hour": 4, "minute": 14}
